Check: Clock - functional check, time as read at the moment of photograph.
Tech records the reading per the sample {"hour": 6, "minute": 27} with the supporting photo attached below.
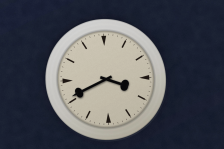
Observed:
{"hour": 3, "minute": 41}
